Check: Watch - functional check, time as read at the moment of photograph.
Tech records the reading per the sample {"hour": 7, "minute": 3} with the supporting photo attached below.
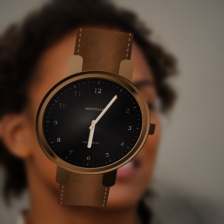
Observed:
{"hour": 6, "minute": 5}
